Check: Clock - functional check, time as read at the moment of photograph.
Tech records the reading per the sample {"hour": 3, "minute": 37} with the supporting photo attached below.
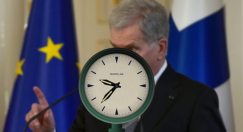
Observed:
{"hour": 9, "minute": 37}
